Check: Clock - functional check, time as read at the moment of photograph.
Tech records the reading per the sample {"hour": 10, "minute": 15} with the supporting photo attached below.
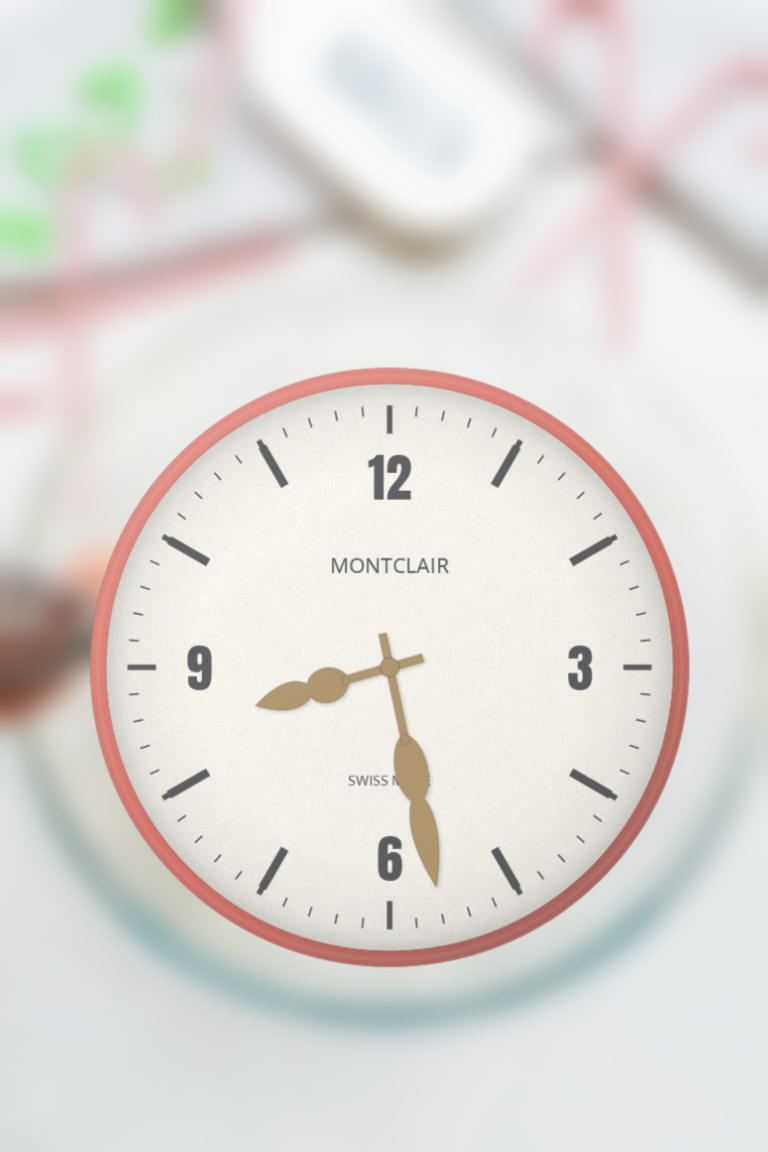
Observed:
{"hour": 8, "minute": 28}
